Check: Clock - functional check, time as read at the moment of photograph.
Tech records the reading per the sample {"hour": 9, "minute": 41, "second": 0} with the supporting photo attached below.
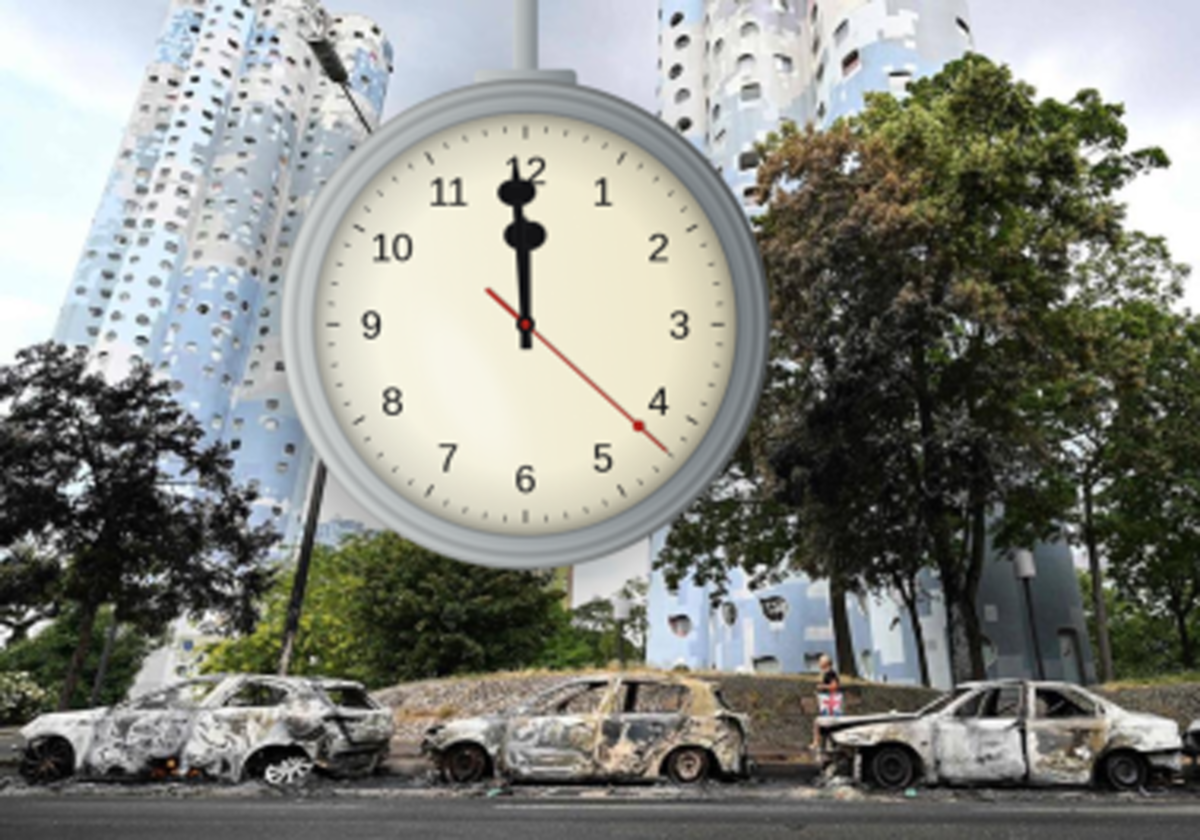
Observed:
{"hour": 11, "minute": 59, "second": 22}
